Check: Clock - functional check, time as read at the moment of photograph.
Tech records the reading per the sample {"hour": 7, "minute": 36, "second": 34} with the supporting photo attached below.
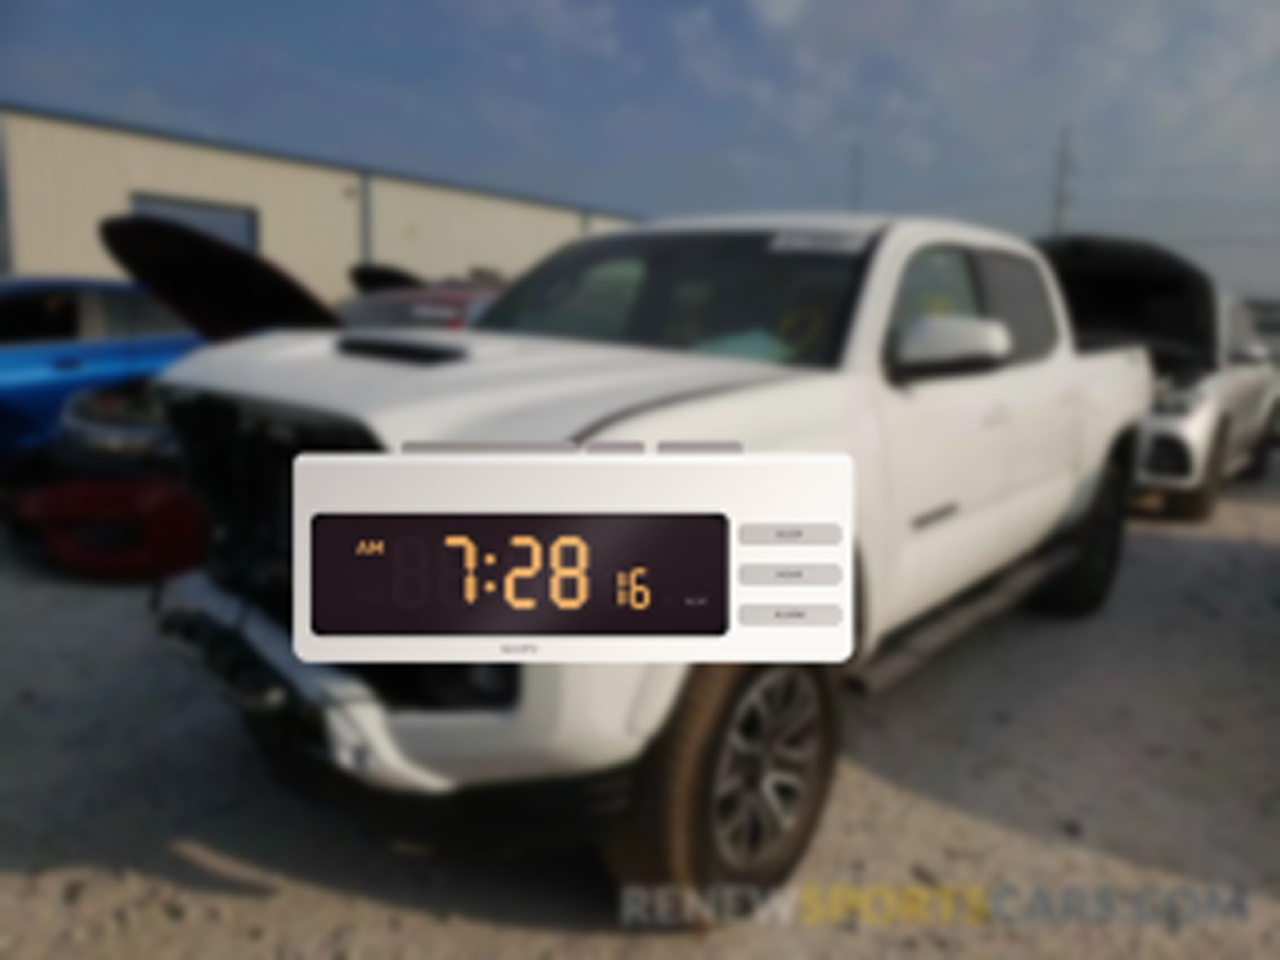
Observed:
{"hour": 7, "minute": 28, "second": 16}
